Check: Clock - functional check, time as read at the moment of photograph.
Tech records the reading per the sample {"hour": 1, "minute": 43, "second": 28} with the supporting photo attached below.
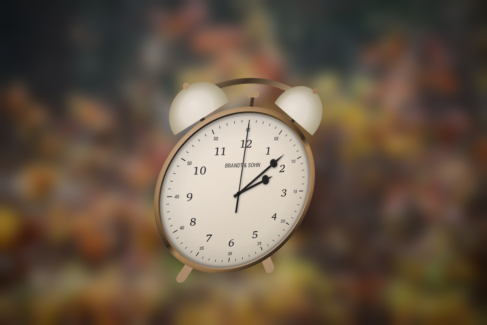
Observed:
{"hour": 2, "minute": 8, "second": 0}
